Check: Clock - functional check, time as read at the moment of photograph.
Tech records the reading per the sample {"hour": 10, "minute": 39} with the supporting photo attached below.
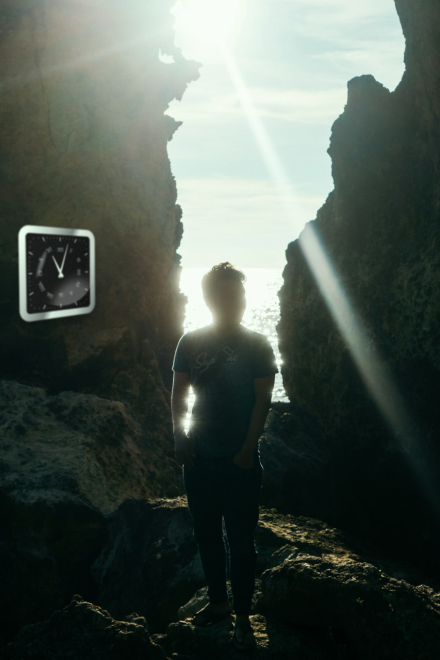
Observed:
{"hour": 11, "minute": 3}
